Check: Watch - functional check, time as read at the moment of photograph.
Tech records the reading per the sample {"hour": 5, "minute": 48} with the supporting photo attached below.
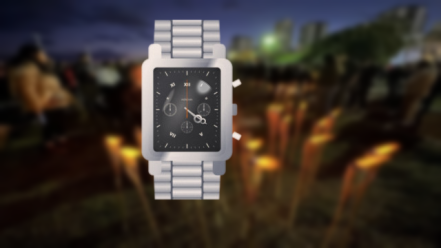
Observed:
{"hour": 4, "minute": 21}
